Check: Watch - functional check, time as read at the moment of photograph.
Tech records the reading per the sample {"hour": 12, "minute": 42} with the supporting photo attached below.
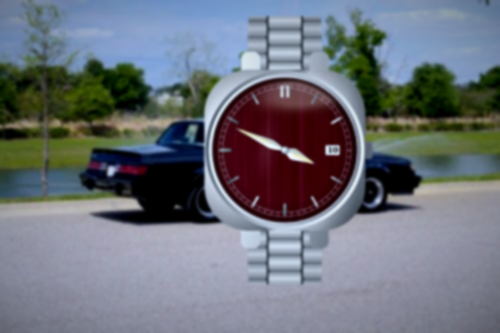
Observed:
{"hour": 3, "minute": 49}
